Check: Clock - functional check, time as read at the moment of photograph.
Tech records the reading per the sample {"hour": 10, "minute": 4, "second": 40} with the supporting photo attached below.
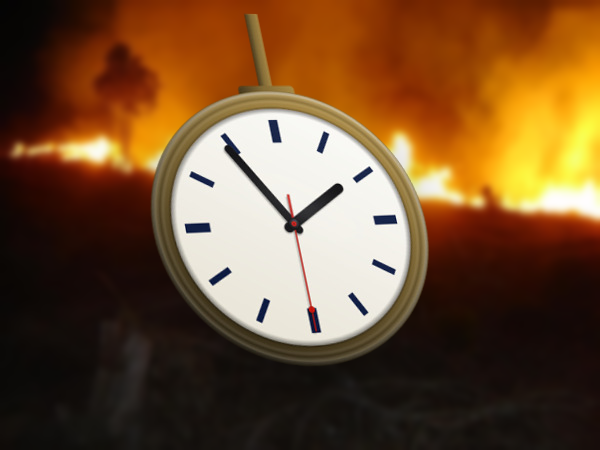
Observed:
{"hour": 1, "minute": 54, "second": 30}
